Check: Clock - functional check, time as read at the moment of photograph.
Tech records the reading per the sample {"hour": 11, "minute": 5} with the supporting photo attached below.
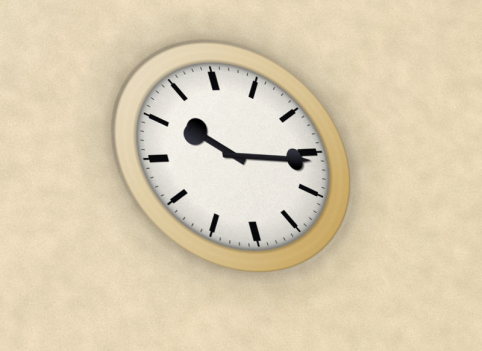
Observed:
{"hour": 10, "minute": 16}
